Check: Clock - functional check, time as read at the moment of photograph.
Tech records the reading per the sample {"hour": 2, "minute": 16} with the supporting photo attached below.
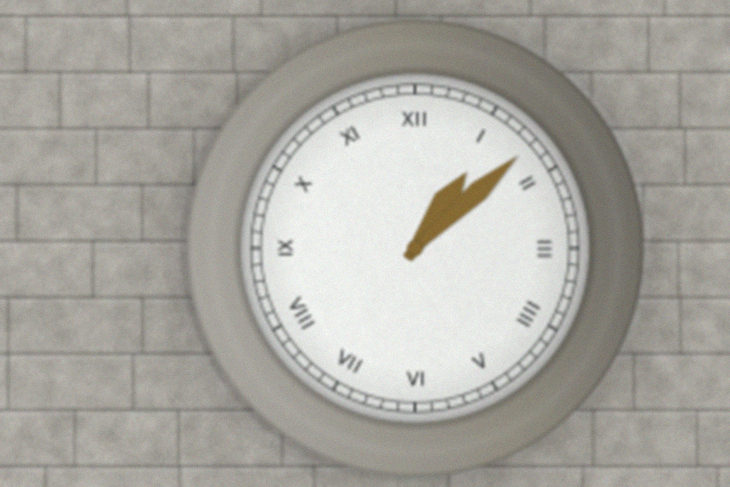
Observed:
{"hour": 1, "minute": 8}
